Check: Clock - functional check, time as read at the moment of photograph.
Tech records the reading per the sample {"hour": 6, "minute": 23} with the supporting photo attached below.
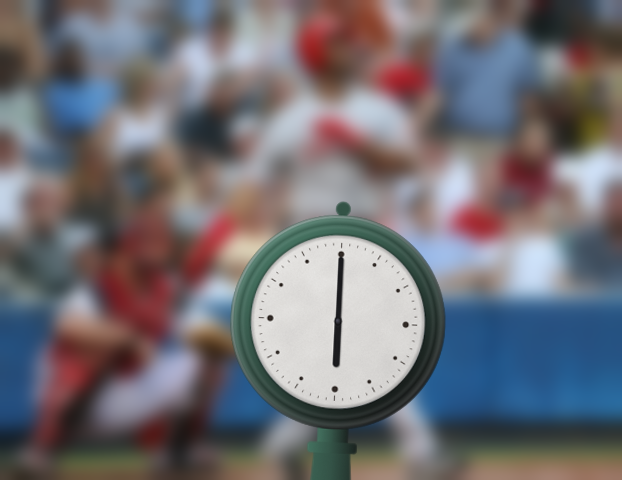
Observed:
{"hour": 6, "minute": 0}
